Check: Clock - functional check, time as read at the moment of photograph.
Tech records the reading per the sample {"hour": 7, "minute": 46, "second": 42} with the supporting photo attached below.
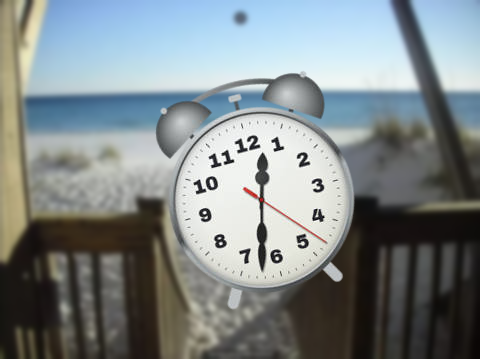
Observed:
{"hour": 12, "minute": 32, "second": 23}
